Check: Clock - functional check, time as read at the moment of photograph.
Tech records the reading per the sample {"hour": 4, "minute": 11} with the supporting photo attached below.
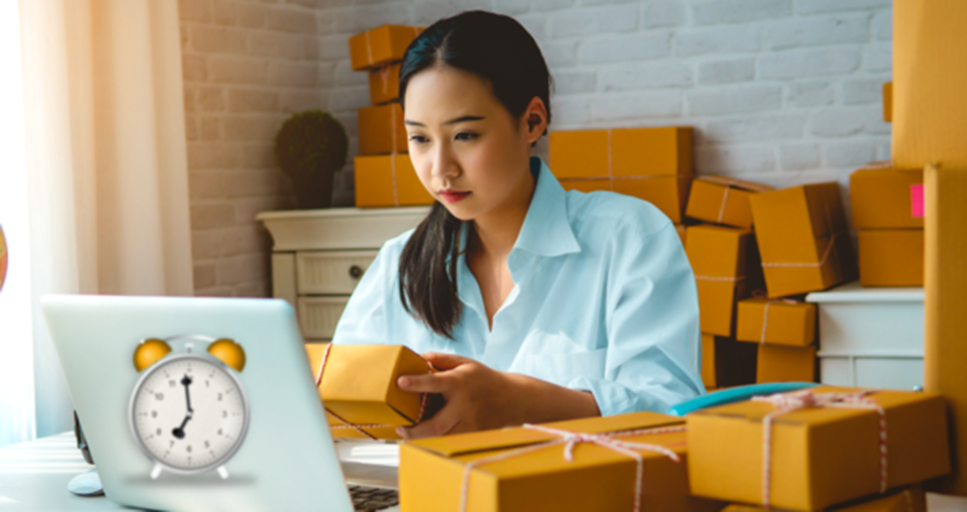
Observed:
{"hour": 6, "minute": 59}
